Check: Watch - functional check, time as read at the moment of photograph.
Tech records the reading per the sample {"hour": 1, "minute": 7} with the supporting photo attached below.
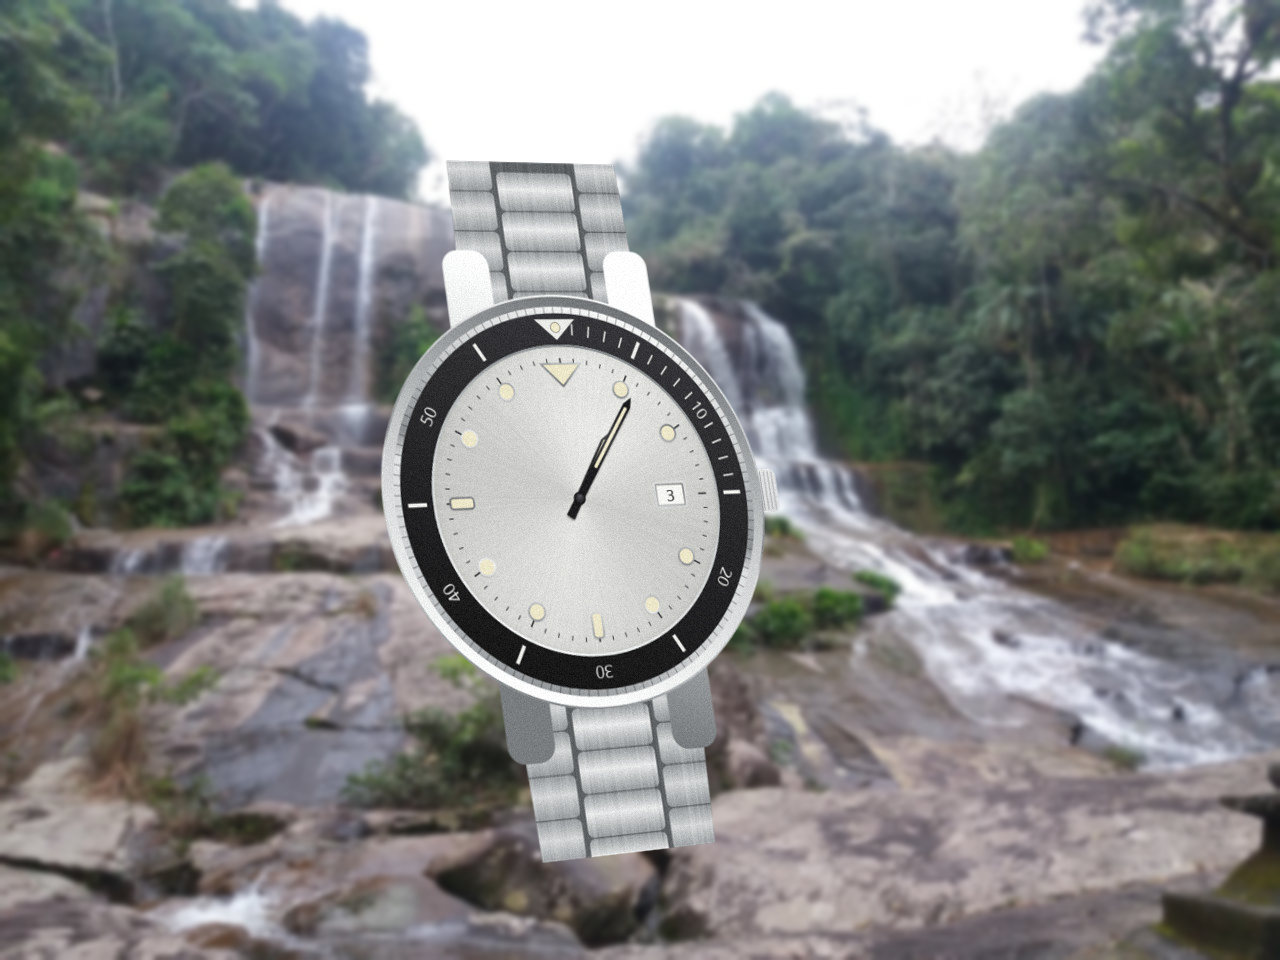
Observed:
{"hour": 1, "minute": 6}
